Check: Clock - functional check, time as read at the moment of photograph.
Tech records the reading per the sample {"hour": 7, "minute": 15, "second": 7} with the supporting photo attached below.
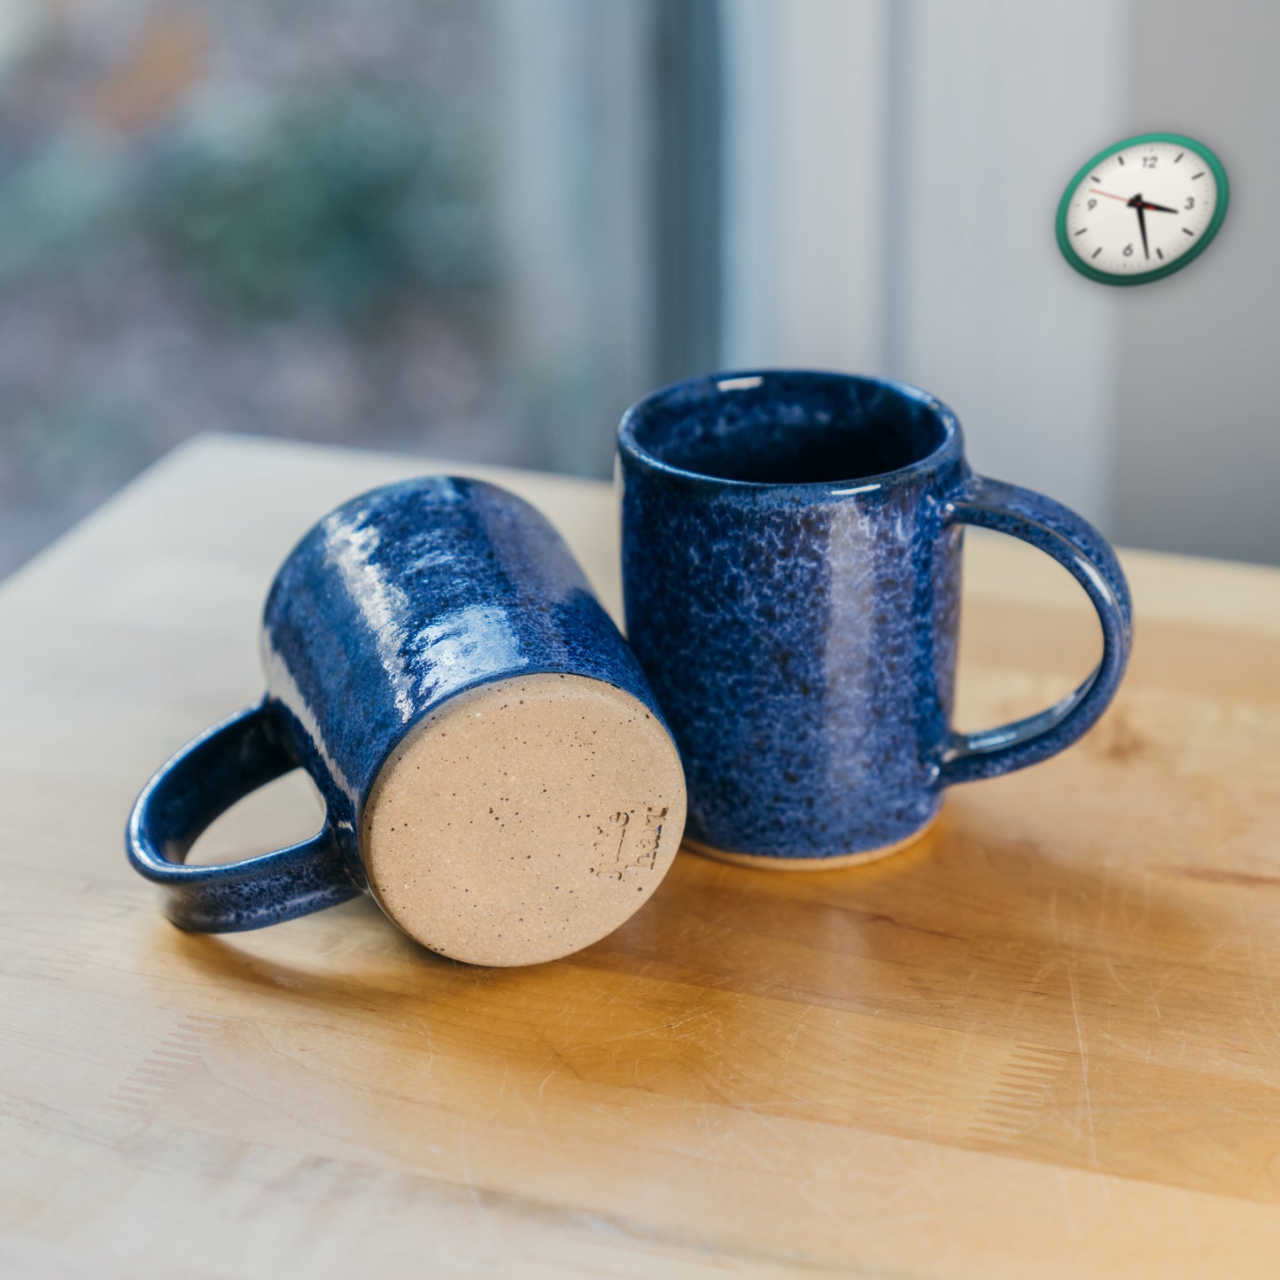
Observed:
{"hour": 3, "minute": 26, "second": 48}
